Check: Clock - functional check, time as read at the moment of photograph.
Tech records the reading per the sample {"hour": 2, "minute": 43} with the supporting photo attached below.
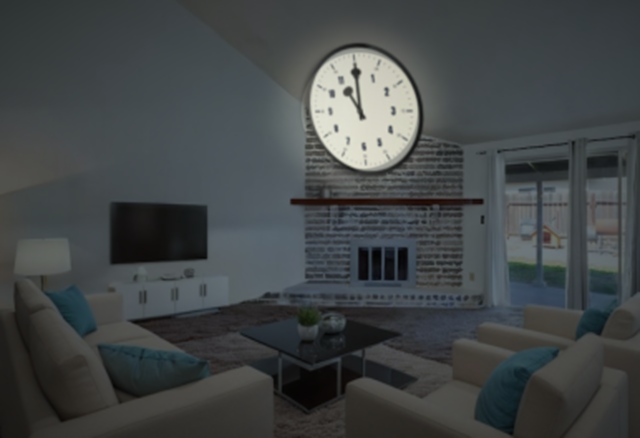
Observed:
{"hour": 11, "minute": 0}
